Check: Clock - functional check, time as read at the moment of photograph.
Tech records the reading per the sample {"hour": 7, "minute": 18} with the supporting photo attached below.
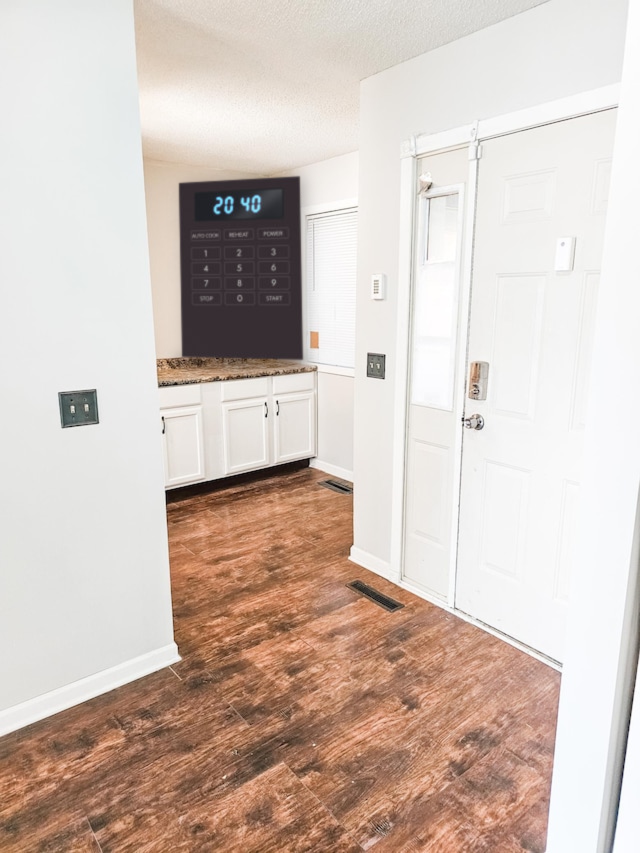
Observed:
{"hour": 20, "minute": 40}
